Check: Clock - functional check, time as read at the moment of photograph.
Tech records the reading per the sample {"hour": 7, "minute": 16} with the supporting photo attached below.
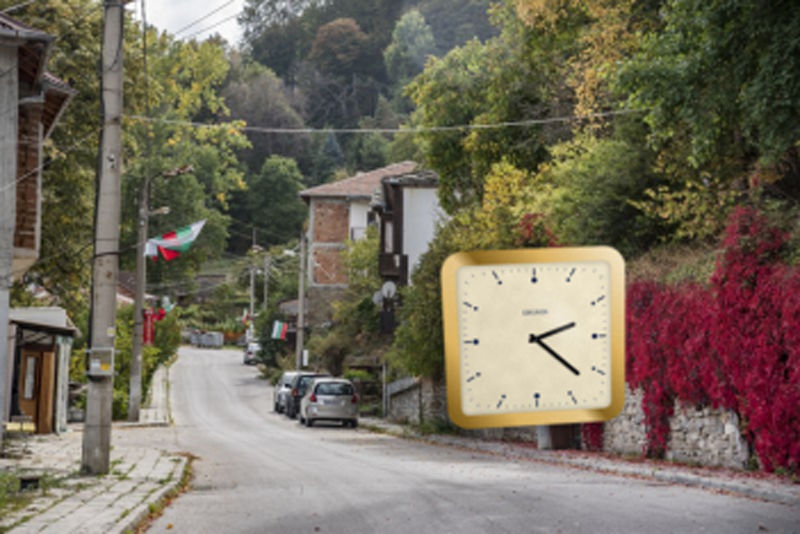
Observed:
{"hour": 2, "minute": 22}
